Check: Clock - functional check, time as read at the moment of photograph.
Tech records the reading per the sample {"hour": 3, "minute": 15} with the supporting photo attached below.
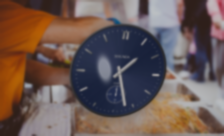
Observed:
{"hour": 1, "minute": 27}
